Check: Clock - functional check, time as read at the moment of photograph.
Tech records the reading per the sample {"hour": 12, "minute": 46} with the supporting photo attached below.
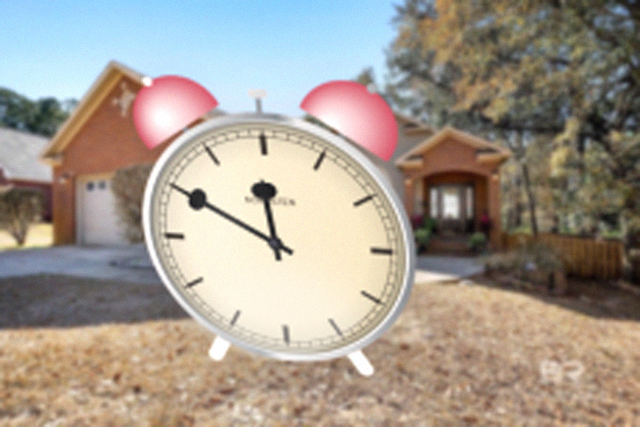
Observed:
{"hour": 11, "minute": 50}
